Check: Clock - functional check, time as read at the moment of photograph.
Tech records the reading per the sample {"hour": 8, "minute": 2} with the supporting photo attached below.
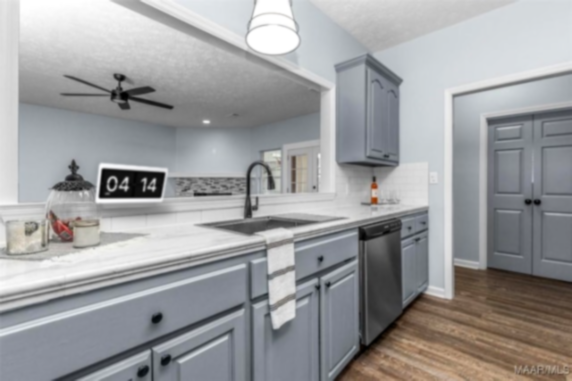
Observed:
{"hour": 4, "minute": 14}
